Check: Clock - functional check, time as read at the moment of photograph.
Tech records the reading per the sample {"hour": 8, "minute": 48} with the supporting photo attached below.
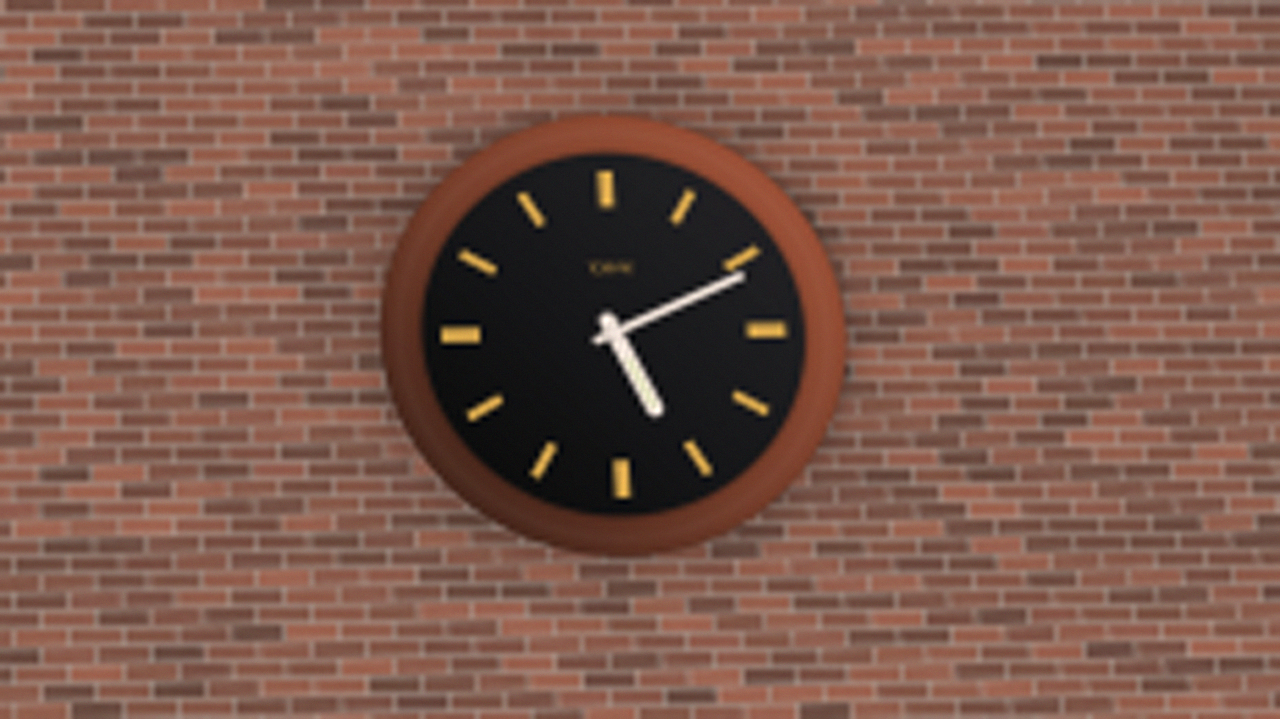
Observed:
{"hour": 5, "minute": 11}
